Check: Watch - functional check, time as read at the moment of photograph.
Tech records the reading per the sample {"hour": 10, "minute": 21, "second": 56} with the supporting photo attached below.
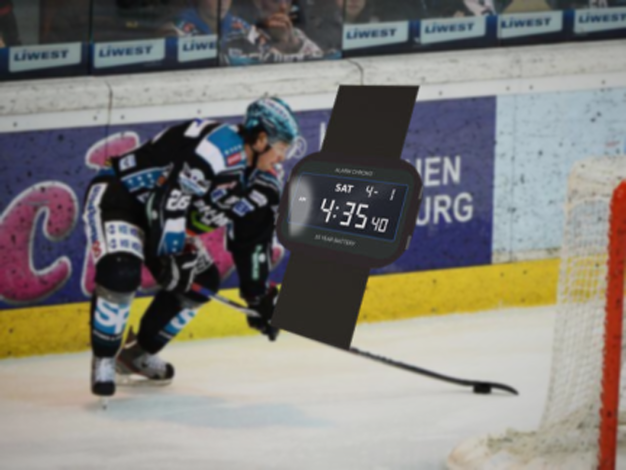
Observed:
{"hour": 4, "minute": 35, "second": 40}
